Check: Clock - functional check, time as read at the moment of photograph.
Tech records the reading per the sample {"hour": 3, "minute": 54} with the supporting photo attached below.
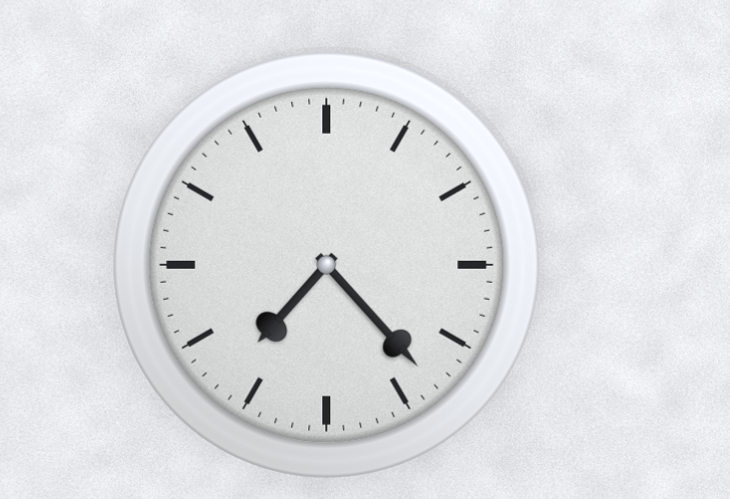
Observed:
{"hour": 7, "minute": 23}
